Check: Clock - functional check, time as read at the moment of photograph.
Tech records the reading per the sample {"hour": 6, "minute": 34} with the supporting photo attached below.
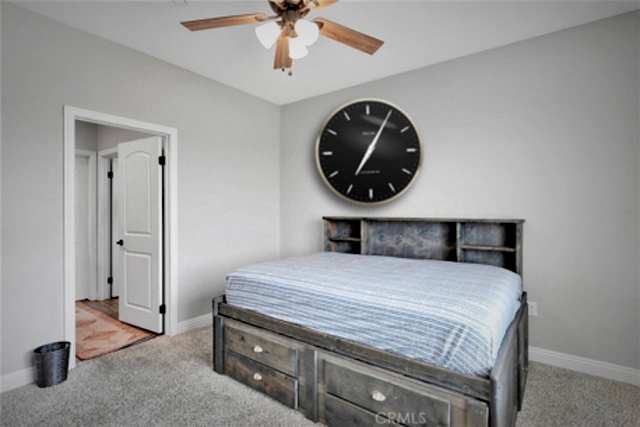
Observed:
{"hour": 7, "minute": 5}
